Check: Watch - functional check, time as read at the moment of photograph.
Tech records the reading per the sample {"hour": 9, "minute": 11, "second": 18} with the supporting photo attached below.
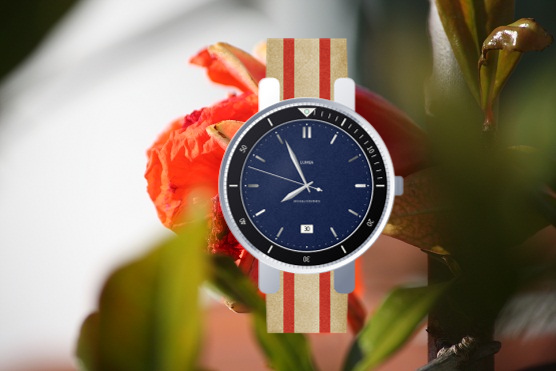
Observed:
{"hour": 7, "minute": 55, "second": 48}
